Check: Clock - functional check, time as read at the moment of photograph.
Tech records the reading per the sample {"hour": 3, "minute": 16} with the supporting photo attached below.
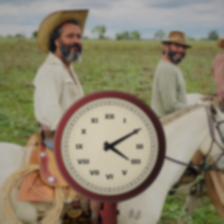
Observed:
{"hour": 4, "minute": 10}
